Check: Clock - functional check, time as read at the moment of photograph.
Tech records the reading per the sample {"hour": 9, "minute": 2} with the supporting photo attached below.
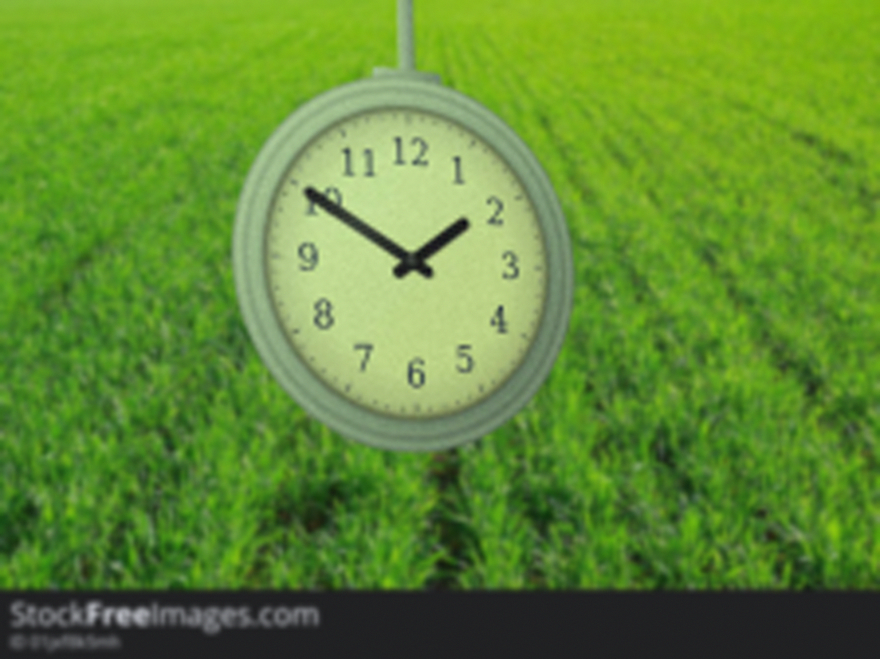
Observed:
{"hour": 1, "minute": 50}
